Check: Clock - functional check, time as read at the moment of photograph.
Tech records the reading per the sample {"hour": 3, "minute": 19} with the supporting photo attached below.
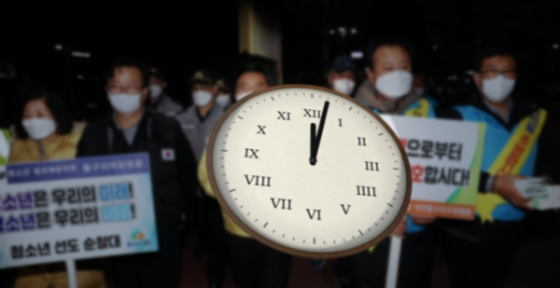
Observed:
{"hour": 12, "minute": 2}
